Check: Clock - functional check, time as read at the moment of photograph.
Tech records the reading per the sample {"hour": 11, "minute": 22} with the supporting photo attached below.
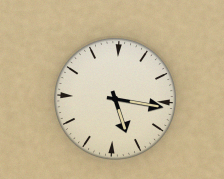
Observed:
{"hour": 5, "minute": 16}
